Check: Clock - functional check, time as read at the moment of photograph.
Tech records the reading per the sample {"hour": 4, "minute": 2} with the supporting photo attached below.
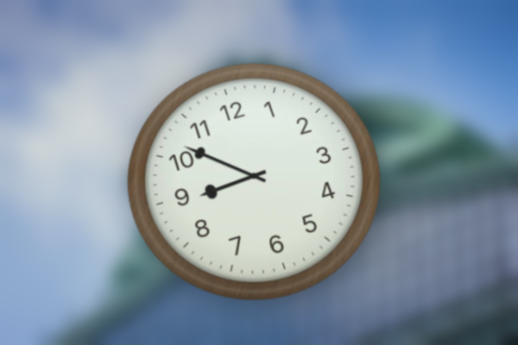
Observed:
{"hour": 8, "minute": 52}
